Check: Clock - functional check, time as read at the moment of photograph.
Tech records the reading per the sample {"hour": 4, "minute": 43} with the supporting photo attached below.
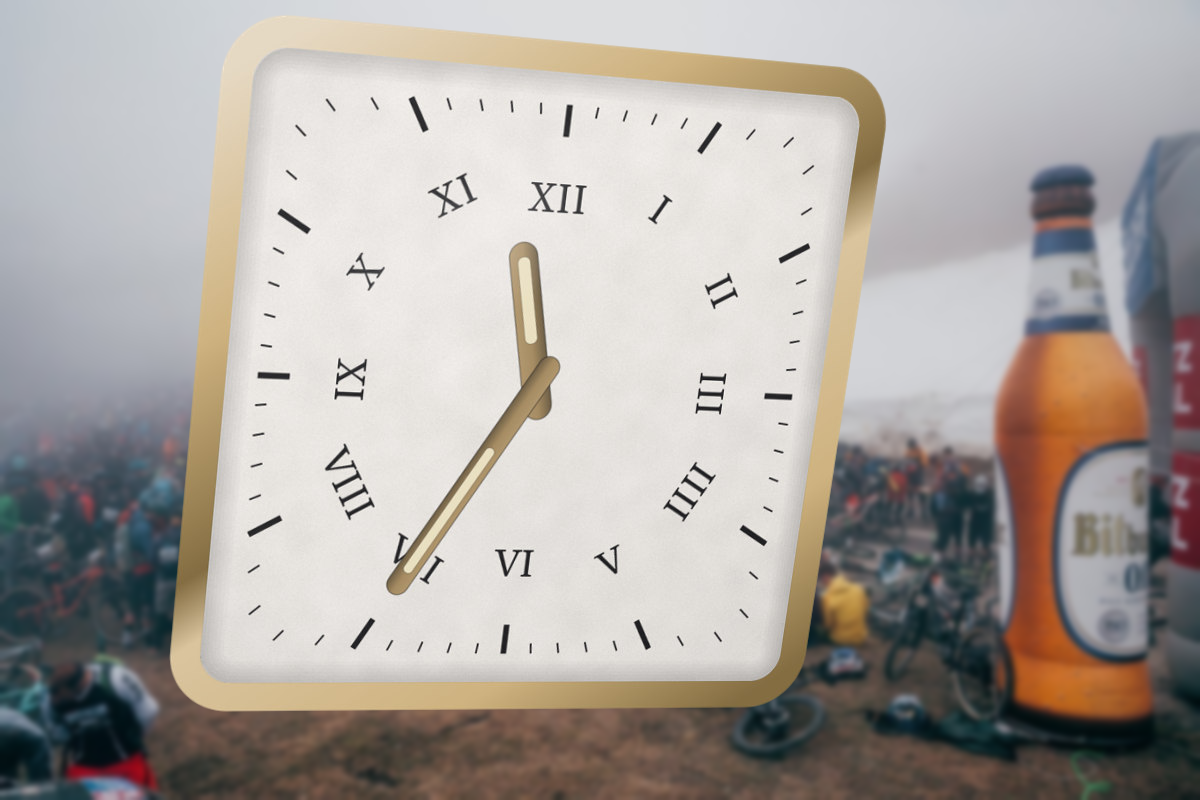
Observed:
{"hour": 11, "minute": 35}
